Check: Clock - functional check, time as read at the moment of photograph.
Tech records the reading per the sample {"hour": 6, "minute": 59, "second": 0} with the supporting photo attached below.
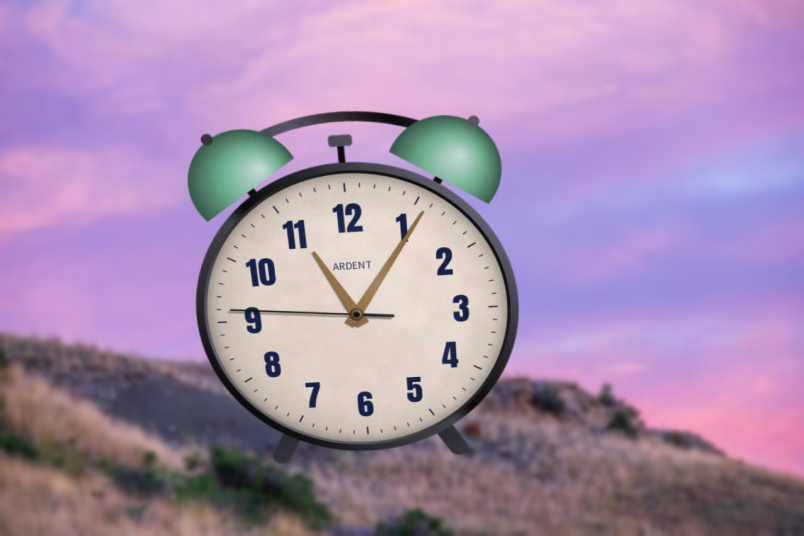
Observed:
{"hour": 11, "minute": 5, "second": 46}
